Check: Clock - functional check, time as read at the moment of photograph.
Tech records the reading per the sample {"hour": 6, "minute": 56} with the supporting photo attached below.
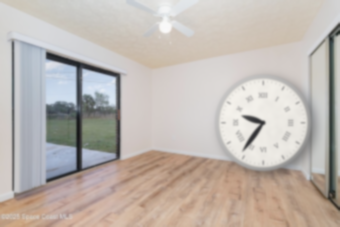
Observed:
{"hour": 9, "minute": 36}
